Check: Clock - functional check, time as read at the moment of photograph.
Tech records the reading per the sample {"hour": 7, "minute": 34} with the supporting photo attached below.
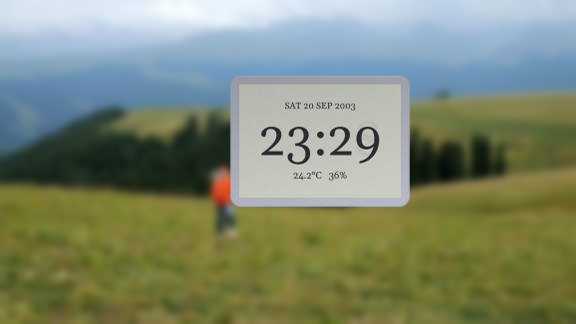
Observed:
{"hour": 23, "minute": 29}
